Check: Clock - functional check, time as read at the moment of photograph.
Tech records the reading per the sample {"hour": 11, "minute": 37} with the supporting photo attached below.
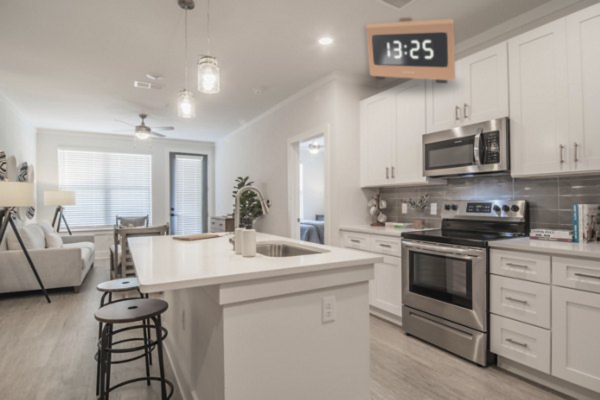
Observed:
{"hour": 13, "minute": 25}
